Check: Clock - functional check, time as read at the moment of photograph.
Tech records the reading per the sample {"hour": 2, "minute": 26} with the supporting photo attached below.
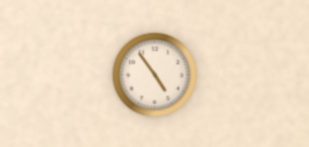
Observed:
{"hour": 4, "minute": 54}
